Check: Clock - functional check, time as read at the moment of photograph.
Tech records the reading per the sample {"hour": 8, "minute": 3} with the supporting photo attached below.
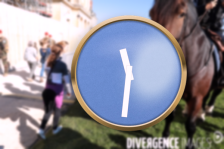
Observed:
{"hour": 11, "minute": 31}
